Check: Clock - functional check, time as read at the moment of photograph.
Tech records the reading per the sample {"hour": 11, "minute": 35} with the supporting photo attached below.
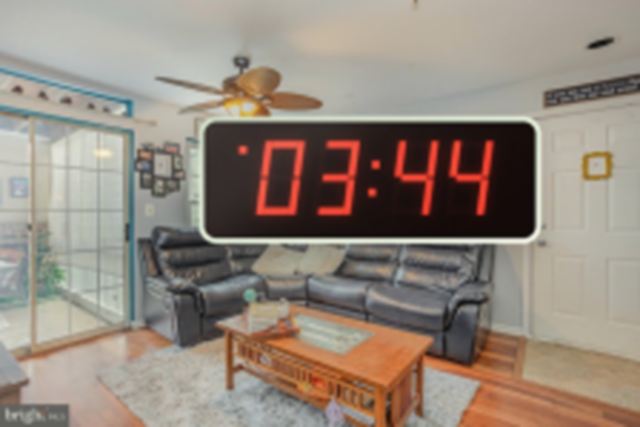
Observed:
{"hour": 3, "minute": 44}
